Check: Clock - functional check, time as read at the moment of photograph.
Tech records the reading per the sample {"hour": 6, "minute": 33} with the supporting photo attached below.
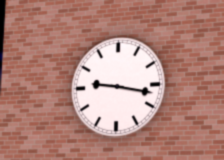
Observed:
{"hour": 9, "minute": 17}
